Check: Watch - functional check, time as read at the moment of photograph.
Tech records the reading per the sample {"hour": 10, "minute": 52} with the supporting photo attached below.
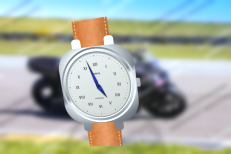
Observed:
{"hour": 4, "minute": 57}
